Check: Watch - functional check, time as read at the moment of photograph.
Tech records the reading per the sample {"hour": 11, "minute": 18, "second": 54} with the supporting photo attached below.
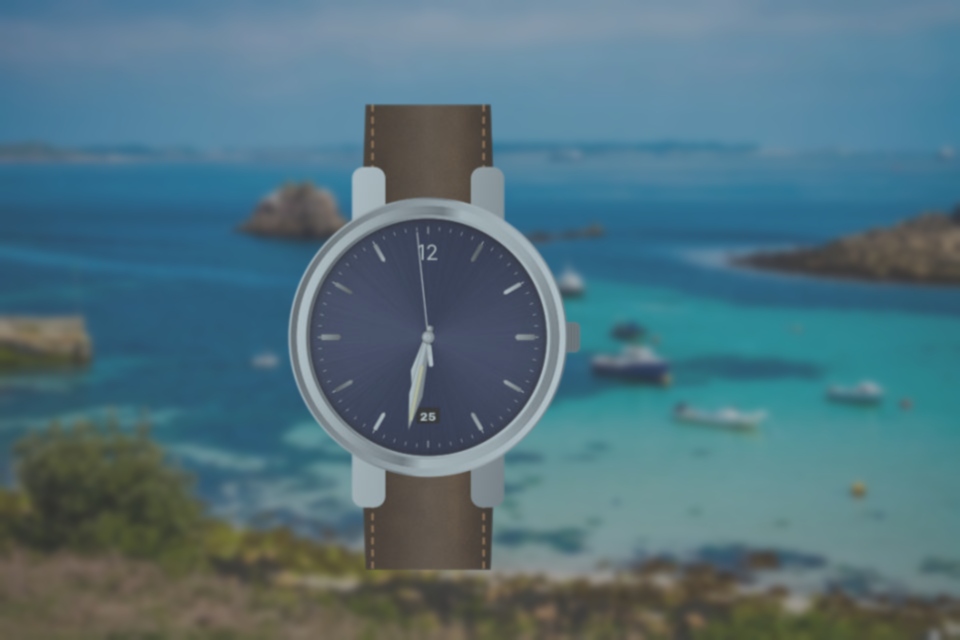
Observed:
{"hour": 6, "minute": 31, "second": 59}
